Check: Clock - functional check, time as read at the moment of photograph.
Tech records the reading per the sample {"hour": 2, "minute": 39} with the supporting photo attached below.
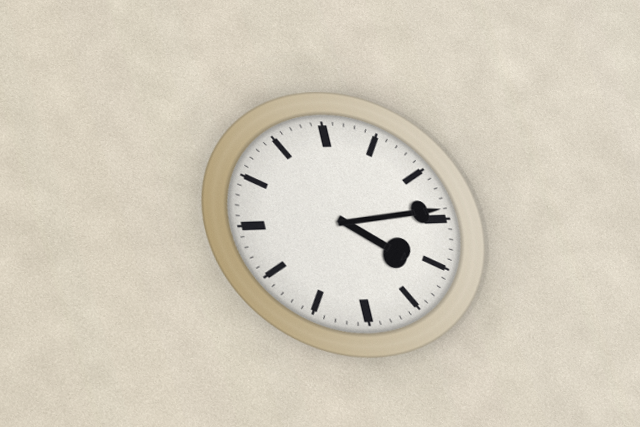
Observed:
{"hour": 4, "minute": 14}
